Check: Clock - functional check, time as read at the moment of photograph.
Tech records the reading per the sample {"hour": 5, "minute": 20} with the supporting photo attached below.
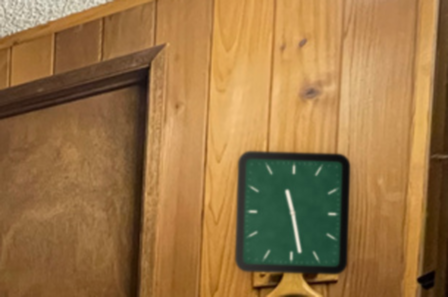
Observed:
{"hour": 11, "minute": 28}
